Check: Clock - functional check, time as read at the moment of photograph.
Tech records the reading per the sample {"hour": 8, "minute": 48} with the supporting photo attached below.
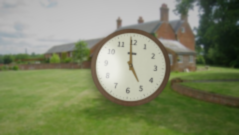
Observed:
{"hour": 4, "minute": 59}
